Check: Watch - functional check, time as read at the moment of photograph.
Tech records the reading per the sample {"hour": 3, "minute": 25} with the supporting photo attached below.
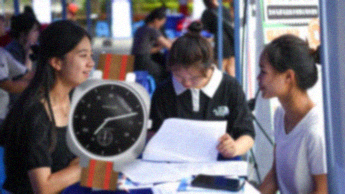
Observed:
{"hour": 7, "minute": 12}
